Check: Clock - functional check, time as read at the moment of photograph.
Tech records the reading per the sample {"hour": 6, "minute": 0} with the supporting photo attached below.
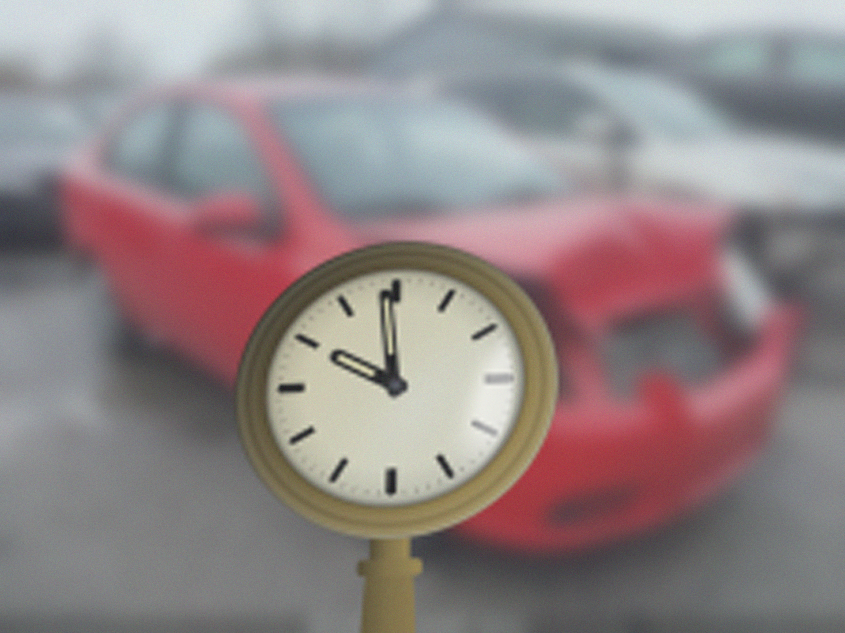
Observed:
{"hour": 9, "minute": 59}
